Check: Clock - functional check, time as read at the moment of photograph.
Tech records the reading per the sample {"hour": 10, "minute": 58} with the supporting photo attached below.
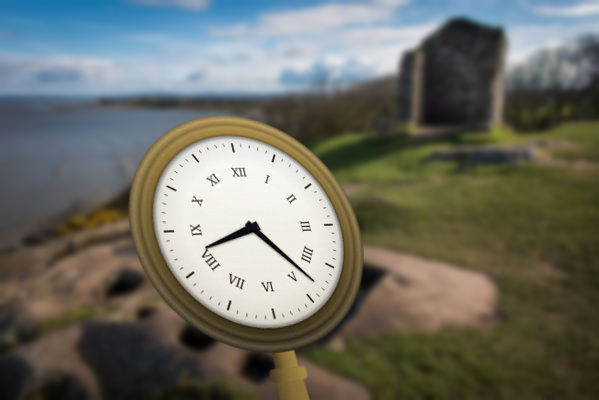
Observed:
{"hour": 8, "minute": 23}
